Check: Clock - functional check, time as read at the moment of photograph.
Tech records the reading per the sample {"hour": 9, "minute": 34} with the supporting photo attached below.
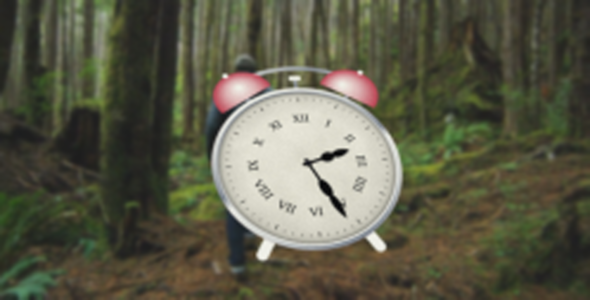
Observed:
{"hour": 2, "minute": 26}
